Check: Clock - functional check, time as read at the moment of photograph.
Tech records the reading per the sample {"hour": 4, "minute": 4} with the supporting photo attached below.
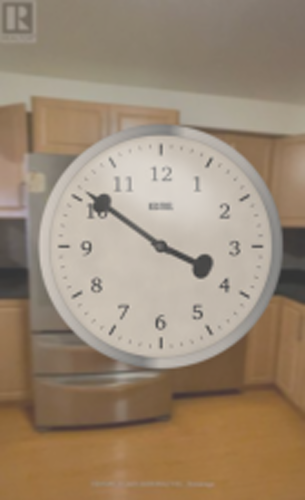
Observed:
{"hour": 3, "minute": 51}
